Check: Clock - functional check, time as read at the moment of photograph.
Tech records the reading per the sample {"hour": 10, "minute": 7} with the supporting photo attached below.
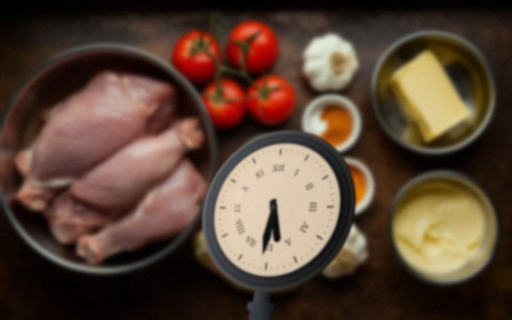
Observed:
{"hour": 5, "minute": 31}
